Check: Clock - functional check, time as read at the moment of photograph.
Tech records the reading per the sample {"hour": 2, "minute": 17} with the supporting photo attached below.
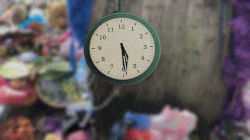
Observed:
{"hour": 5, "minute": 29}
